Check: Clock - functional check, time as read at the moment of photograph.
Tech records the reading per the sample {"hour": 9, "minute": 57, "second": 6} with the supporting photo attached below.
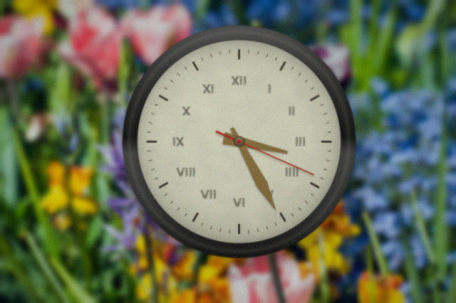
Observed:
{"hour": 3, "minute": 25, "second": 19}
